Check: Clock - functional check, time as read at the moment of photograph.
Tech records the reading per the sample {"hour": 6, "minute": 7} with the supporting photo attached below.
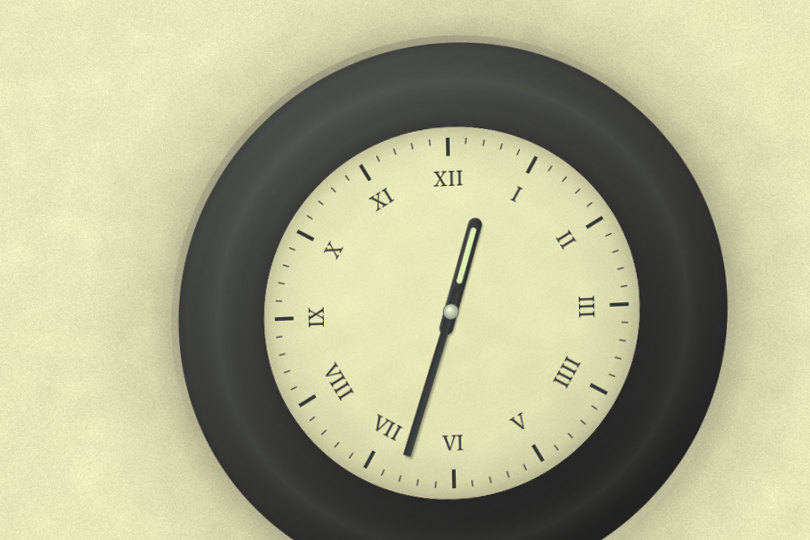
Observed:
{"hour": 12, "minute": 33}
